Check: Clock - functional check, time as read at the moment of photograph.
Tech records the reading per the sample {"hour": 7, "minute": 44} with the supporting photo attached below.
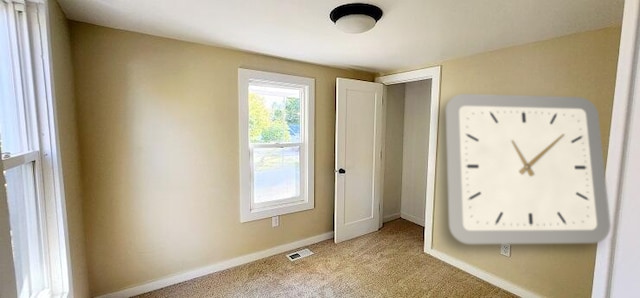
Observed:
{"hour": 11, "minute": 8}
